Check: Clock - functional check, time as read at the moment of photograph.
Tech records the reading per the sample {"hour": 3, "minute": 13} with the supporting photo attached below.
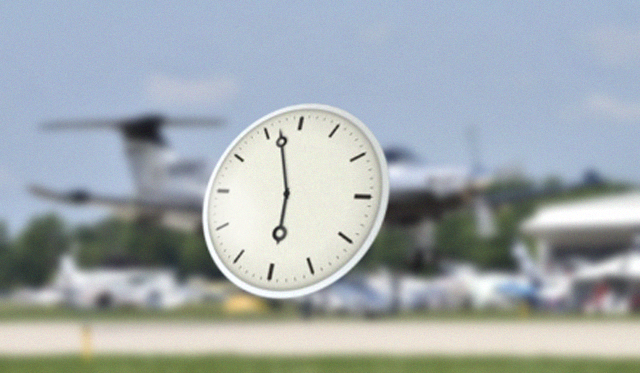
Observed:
{"hour": 5, "minute": 57}
